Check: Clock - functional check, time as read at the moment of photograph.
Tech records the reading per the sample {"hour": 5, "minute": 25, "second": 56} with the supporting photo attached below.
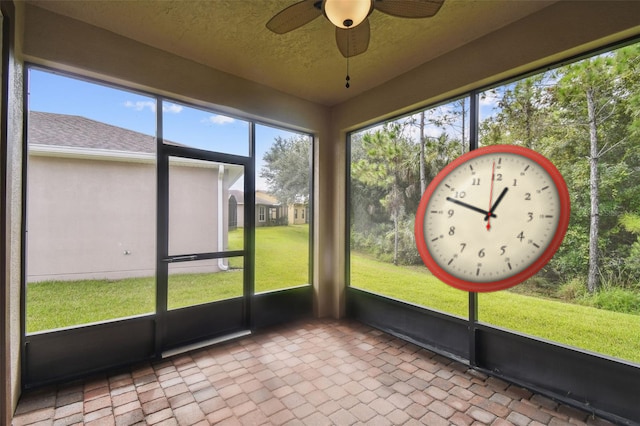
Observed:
{"hour": 12, "minute": 47, "second": 59}
